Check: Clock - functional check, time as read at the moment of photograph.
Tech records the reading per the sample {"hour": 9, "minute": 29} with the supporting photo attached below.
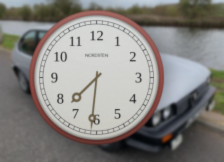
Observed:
{"hour": 7, "minute": 31}
